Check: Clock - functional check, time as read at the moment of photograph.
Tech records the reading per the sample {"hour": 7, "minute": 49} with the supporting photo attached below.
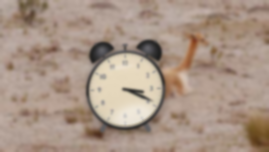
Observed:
{"hour": 3, "minute": 19}
